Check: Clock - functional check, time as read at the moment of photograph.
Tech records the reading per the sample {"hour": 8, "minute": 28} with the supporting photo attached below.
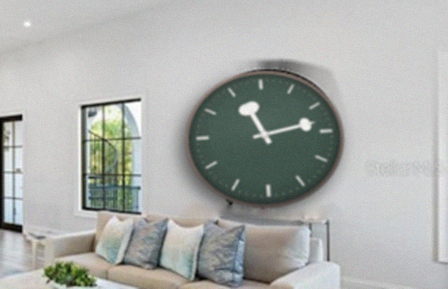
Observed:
{"hour": 11, "minute": 13}
